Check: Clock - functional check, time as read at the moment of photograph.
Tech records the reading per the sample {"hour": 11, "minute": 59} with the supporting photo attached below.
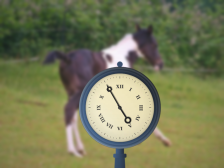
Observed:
{"hour": 4, "minute": 55}
